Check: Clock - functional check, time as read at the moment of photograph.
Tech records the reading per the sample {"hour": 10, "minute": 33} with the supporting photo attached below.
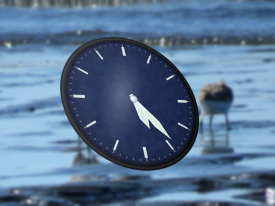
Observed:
{"hour": 5, "minute": 24}
